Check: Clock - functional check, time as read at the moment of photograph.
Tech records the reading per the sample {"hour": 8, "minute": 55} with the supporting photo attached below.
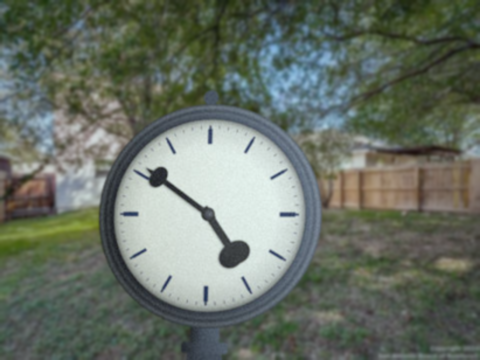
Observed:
{"hour": 4, "minute": 51}
